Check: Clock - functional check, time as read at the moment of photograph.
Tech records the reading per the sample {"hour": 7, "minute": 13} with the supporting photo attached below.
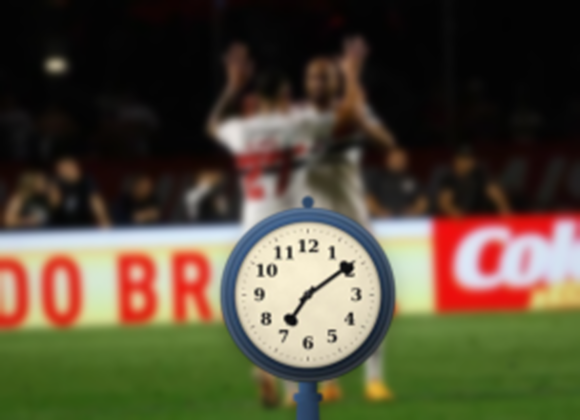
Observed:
{"hour": 7, "minute": 9}
